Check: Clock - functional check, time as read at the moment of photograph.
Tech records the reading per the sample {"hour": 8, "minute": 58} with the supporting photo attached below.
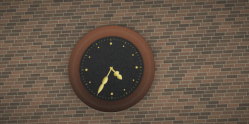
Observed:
{"hour": 4, "minute": 35}
